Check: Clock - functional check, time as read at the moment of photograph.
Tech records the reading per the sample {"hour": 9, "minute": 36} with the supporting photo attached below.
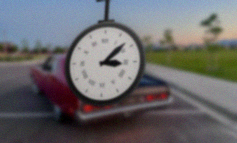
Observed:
{"hour": 3, "minute": 8}
